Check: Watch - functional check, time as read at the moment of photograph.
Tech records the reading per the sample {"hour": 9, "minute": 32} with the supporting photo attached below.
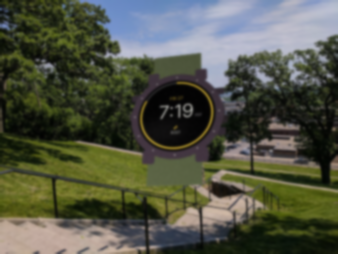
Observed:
{"hour": 7, "minute": 19}
